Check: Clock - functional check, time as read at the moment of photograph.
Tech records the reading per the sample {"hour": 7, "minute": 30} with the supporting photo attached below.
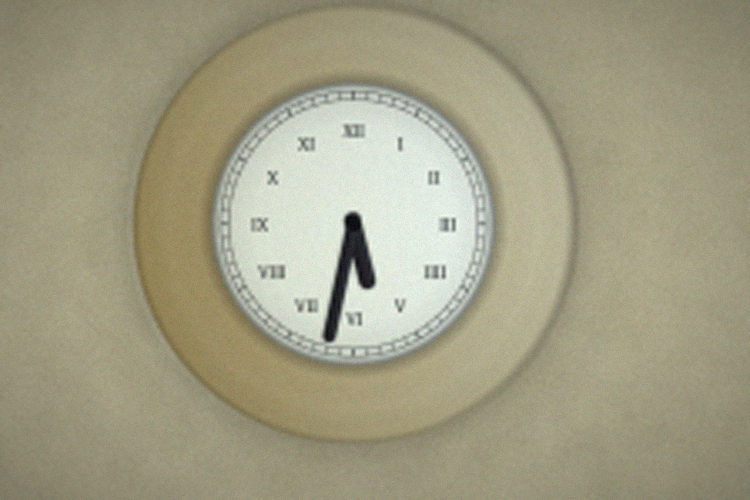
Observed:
{"hour": 5, "minute": 32}
